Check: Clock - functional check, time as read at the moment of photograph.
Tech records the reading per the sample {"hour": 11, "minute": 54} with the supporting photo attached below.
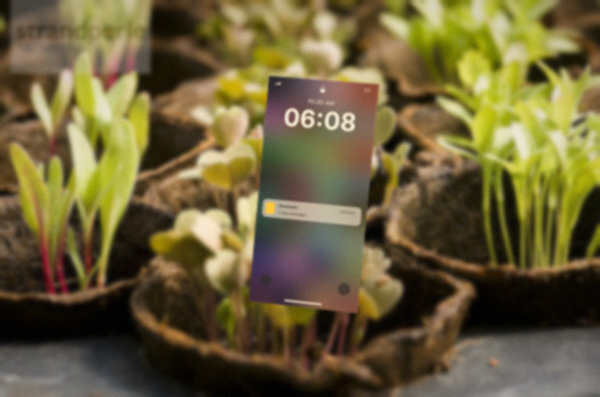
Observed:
{"hour": 6, "minute": 8}
